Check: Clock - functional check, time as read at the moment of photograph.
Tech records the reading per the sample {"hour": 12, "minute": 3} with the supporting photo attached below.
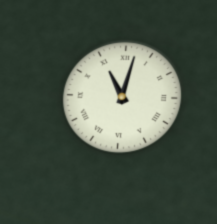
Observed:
{"hour": 11, "minute": 2}
